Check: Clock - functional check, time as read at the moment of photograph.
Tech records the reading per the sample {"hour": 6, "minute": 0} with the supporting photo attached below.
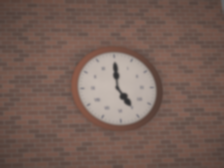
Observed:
{"hour": 5, "minute": 0}
